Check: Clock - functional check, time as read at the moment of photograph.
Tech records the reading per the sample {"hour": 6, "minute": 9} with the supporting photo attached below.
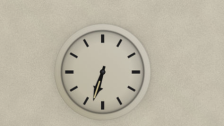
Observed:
{"hour": 6, "minute": 33}
